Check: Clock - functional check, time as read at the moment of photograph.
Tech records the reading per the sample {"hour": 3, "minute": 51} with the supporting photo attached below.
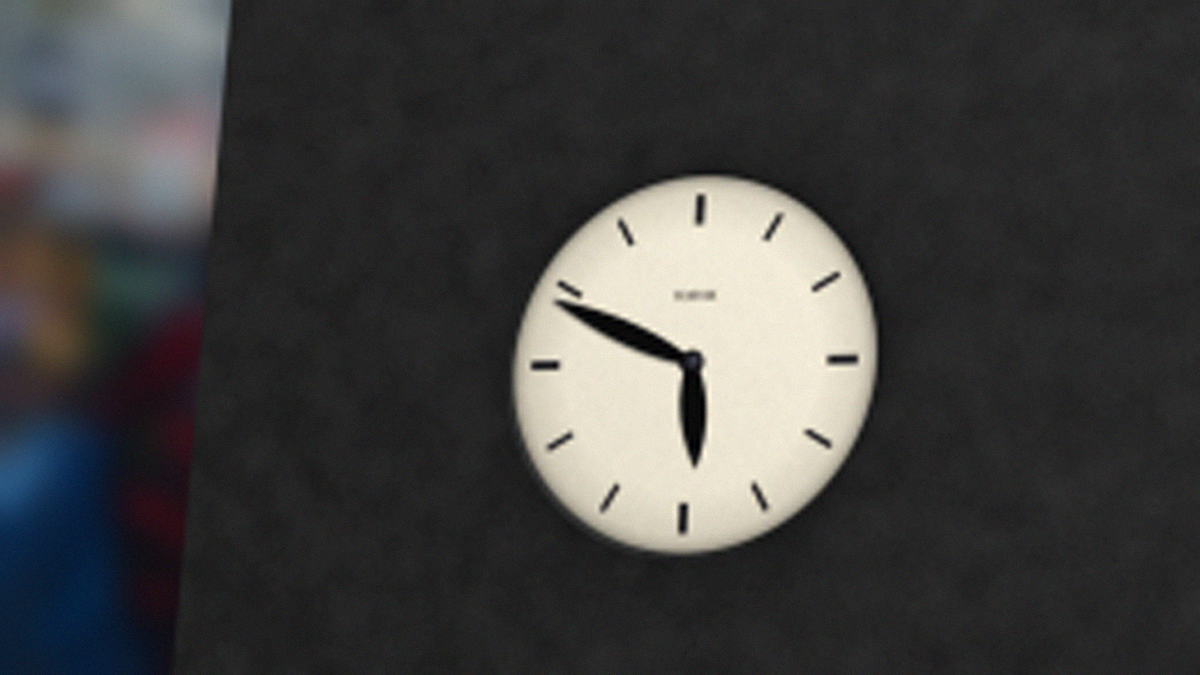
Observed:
{"hour": 5, "minute": 49}
